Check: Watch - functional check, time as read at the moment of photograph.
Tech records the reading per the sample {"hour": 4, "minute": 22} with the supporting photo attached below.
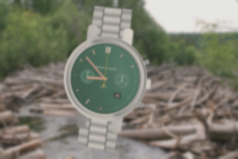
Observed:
{"hour": 8, "minute": 52}
